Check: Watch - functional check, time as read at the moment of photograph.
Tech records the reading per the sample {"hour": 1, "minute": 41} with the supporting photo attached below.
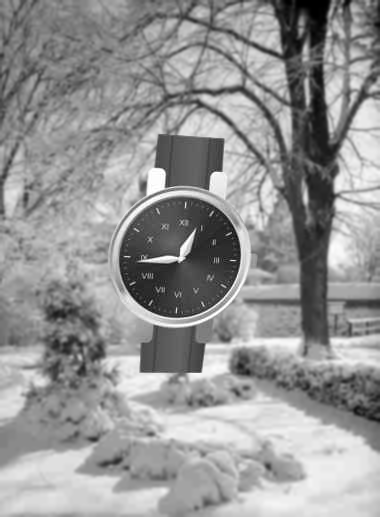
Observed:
{"hour": 12, "minute": 44}
